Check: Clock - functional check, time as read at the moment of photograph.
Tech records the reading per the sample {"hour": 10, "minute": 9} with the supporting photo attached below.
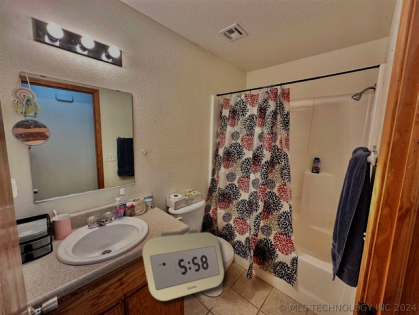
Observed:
{"hour": 5, "minute": 58}
